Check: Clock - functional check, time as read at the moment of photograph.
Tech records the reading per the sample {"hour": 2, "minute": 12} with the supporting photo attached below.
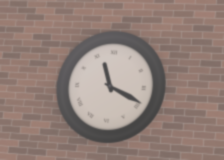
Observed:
{"hour": 11, "minute": 19}
